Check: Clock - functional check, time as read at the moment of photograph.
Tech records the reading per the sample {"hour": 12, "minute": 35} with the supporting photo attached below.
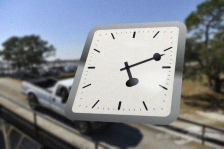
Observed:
{"hour": 5, "minute": 11}
